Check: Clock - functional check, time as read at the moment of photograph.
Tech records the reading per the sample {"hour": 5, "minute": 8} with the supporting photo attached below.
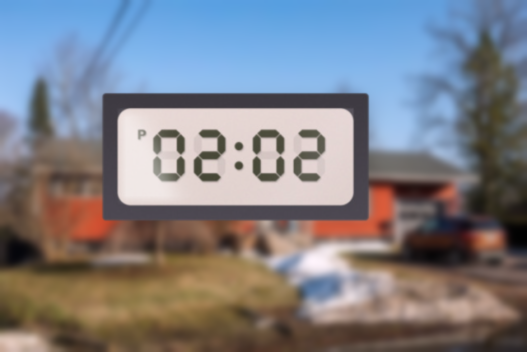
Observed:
{"hour": 2, "minute": 2}
